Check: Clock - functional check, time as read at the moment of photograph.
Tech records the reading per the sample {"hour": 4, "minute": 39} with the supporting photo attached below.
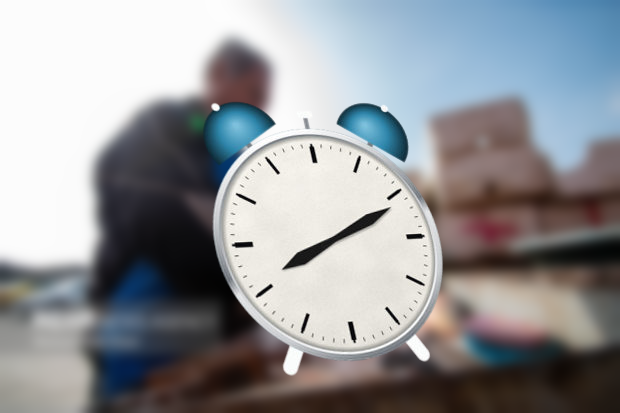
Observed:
{"hour": 8, "minute": 11}
